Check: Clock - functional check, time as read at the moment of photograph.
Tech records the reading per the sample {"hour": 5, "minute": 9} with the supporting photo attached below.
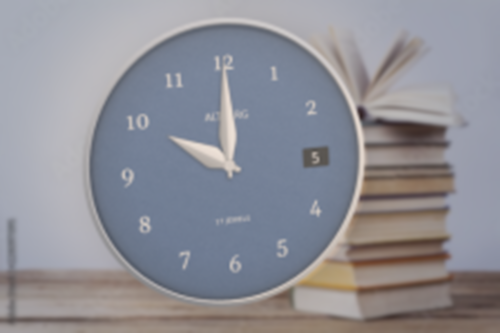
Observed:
{"hour": 10, "minute": 0}
